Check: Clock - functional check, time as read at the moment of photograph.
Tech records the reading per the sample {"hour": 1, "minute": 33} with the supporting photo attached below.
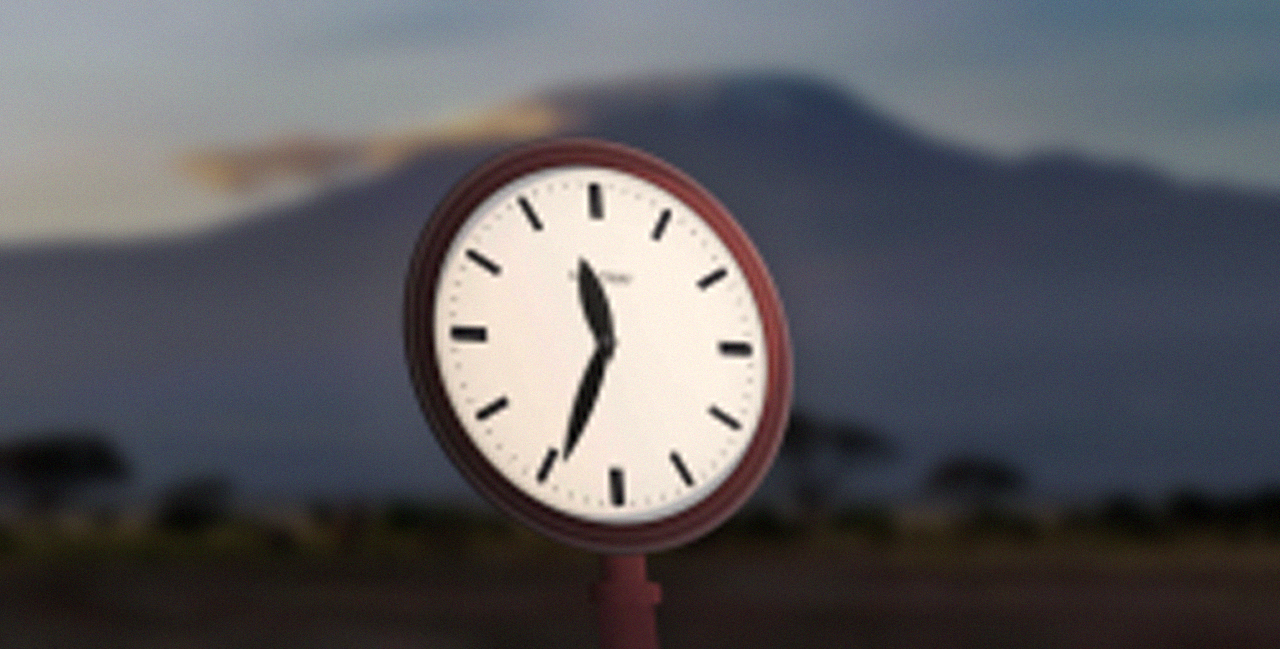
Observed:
{"hour": 11, "minute": 34}
